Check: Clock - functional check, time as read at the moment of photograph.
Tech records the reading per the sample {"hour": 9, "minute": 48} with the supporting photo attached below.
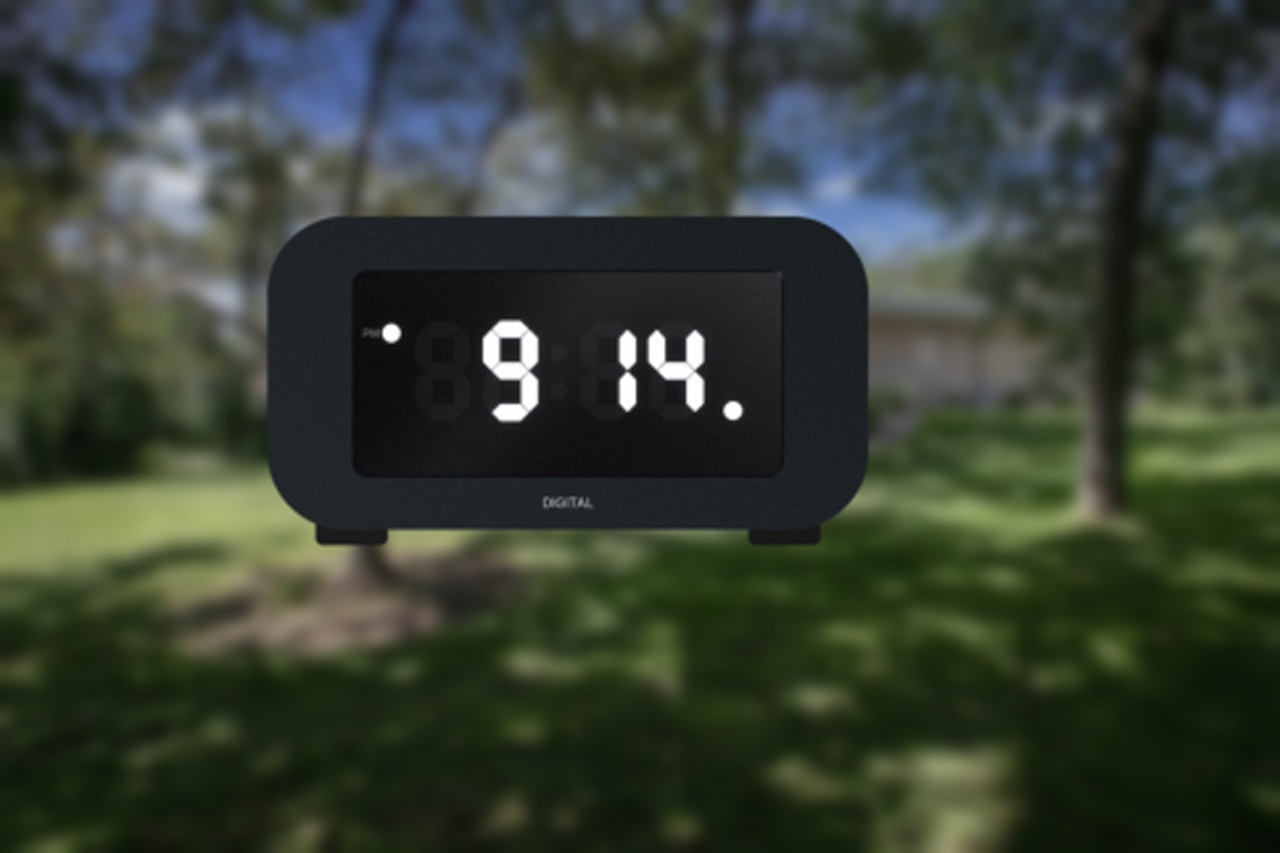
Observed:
{"hour": 9, "minute": 14}
